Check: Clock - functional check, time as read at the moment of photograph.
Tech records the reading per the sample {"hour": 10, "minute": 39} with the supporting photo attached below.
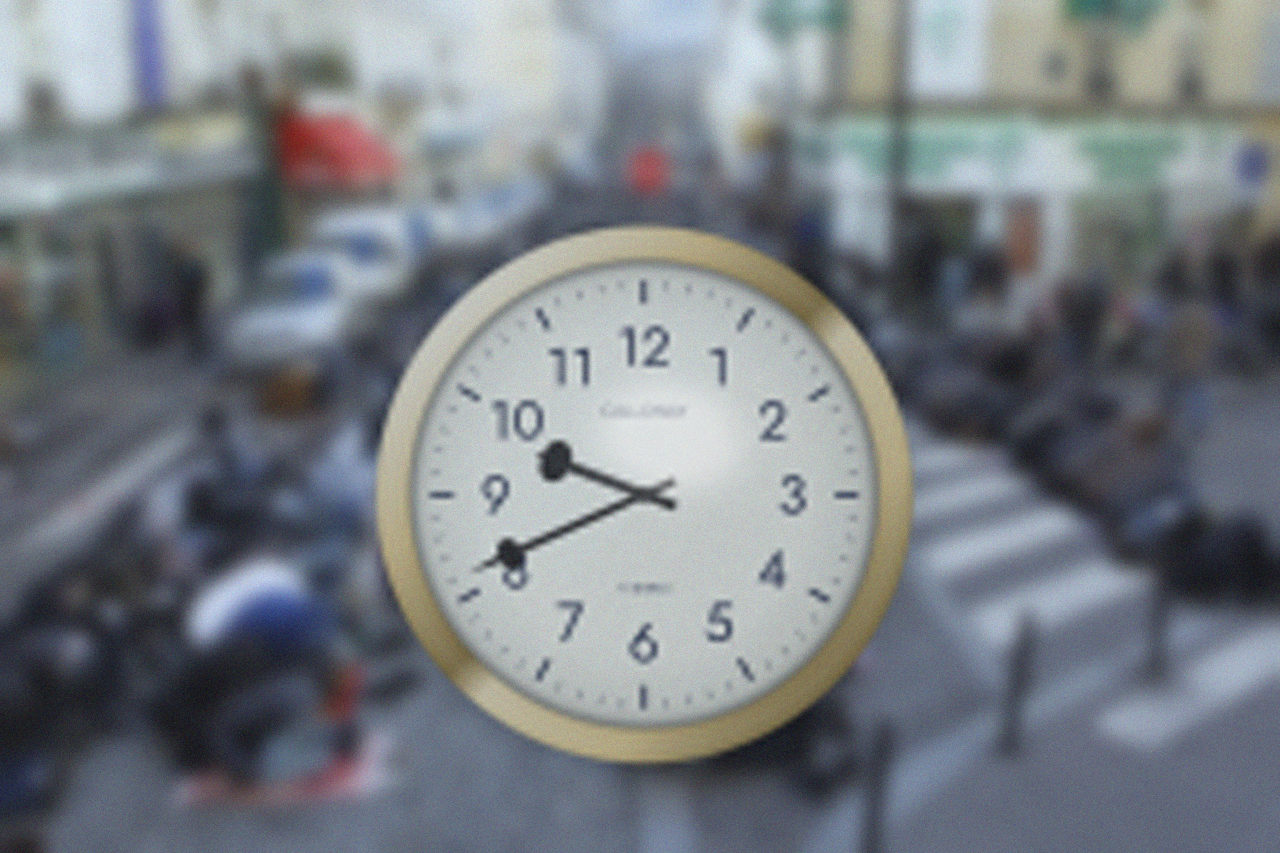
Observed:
{"hour": 9, "minute": 41}
